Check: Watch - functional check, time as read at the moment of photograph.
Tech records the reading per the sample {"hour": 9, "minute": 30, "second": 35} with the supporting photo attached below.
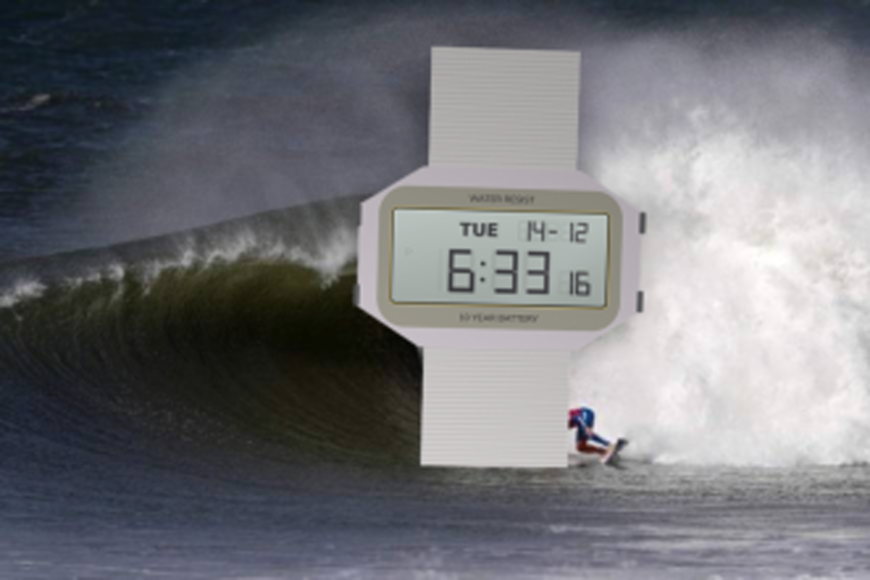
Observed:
{"hour": 6, "minute": 33, "second": 16}
